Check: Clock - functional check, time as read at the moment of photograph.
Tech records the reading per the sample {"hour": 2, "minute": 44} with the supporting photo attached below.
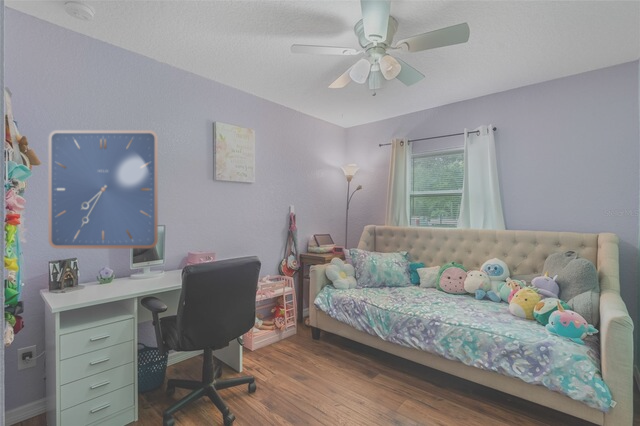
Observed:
{"hour": 7, "minute": 35}
